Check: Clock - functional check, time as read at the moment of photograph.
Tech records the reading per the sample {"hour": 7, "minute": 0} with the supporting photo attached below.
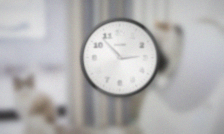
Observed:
{"hour": 2, "minute": 53}
